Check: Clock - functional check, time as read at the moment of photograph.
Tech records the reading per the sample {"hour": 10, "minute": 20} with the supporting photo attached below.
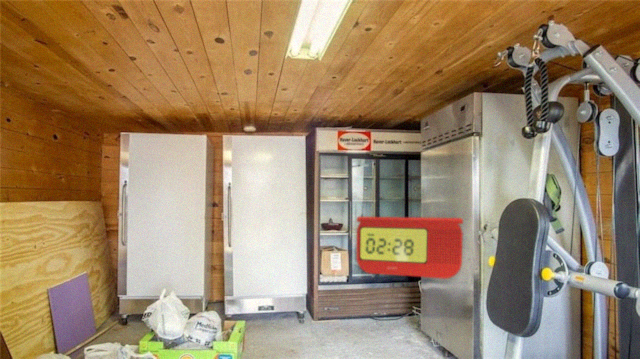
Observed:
{"hour": 2, "minute": 28}
